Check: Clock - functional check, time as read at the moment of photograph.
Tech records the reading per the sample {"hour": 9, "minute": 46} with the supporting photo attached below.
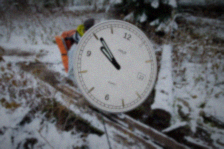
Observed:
{"hour": 9, "minute": 51}
